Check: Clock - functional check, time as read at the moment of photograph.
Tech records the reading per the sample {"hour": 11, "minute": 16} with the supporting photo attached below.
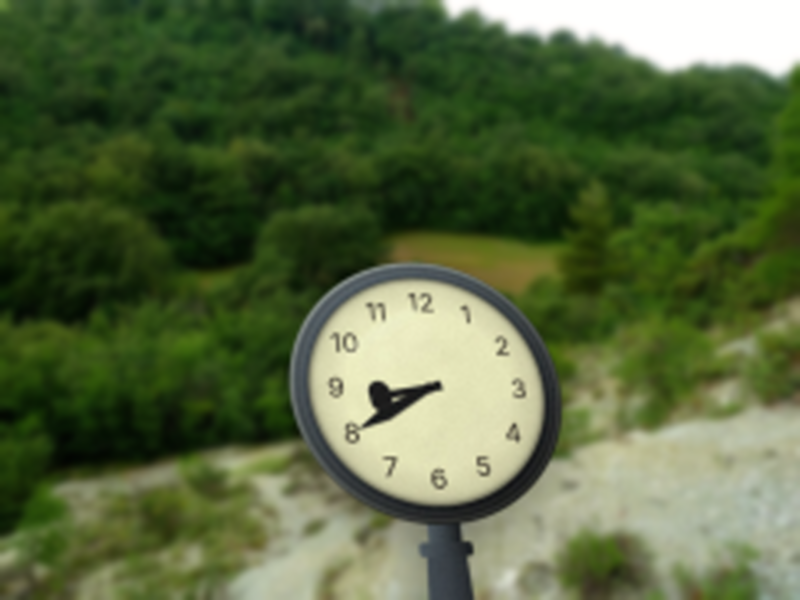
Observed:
{"hour": 8, "minute": 40}
